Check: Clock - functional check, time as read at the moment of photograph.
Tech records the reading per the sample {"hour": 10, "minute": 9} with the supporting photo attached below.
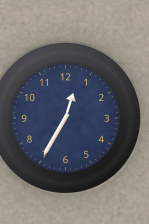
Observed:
{"hour": 12, "minute": 35}
